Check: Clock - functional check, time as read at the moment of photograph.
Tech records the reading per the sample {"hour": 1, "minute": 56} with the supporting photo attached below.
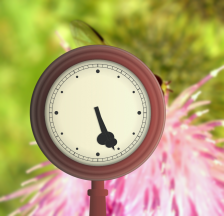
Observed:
{"hour": 5, "minute": 26}
